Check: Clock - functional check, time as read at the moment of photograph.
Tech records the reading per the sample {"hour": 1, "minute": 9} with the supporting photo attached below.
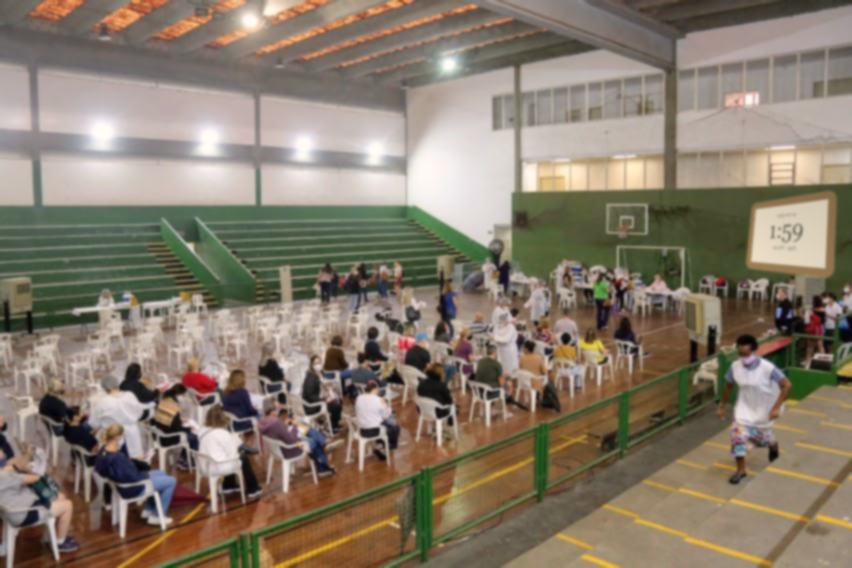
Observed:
{"hour": 1, "minute": 59}
